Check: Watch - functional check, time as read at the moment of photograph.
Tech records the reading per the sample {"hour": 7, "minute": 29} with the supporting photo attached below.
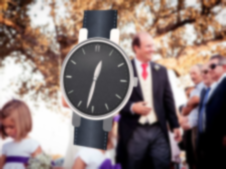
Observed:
{"hour": 12, "minute": 32}
